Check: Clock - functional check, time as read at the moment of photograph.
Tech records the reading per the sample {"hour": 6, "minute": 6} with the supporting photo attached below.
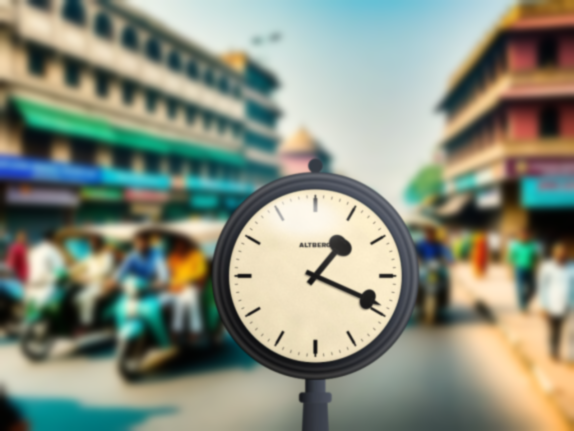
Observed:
{"hour": 1, "minute": 19}
